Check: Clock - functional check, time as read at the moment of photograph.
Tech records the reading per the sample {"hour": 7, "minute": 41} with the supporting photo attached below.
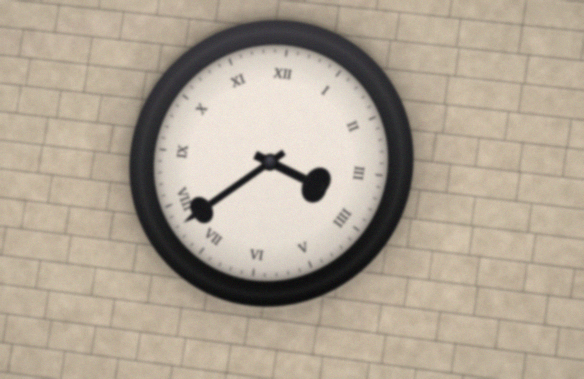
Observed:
{"hour": 3, "minute": 38}
